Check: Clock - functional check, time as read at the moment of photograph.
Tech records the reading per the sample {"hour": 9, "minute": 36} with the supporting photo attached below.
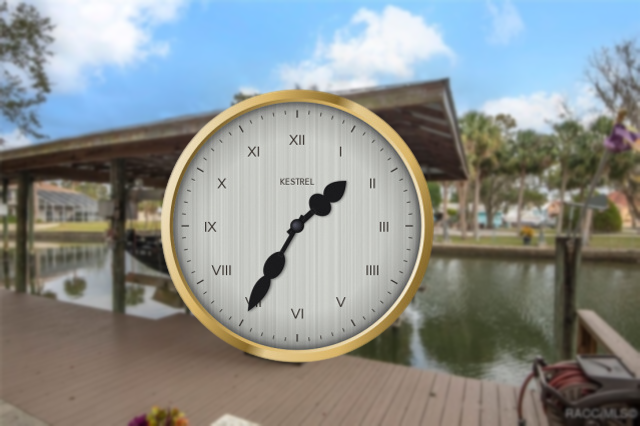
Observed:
{"hour": 1, "minute": 35}
